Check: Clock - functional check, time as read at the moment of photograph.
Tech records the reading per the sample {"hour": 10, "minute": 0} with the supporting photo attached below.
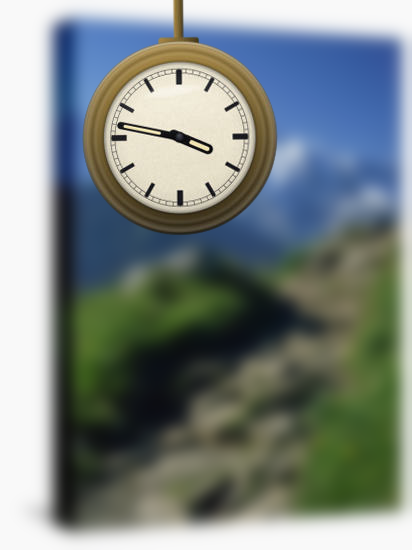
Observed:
{"hour": 3, "minute": 47}
